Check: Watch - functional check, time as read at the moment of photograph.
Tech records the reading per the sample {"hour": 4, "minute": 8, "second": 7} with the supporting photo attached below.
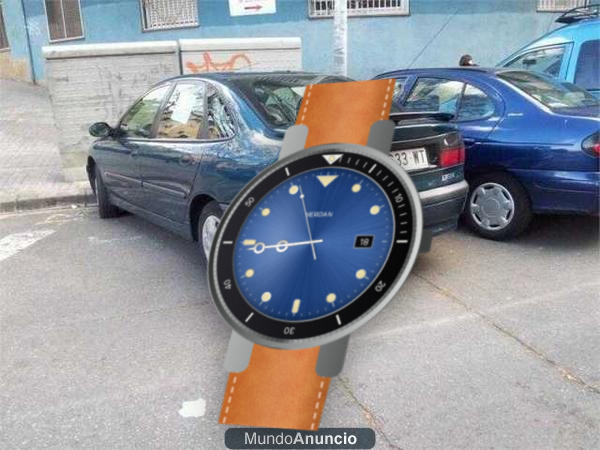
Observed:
{"hour": 8, "minute": 43, "second": 56}
